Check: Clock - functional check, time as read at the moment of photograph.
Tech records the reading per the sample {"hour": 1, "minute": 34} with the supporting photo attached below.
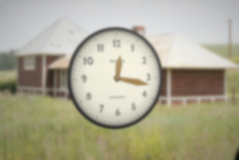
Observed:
{"hour": 12, "minute": 17}
